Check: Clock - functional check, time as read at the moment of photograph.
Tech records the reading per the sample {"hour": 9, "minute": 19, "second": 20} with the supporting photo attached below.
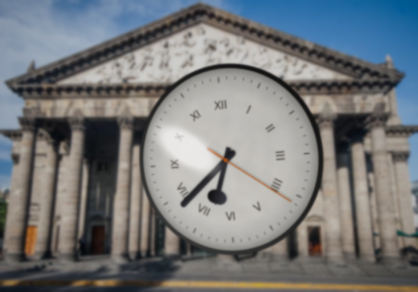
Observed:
{"hour": 6, "minute": 38, "second": 21}
